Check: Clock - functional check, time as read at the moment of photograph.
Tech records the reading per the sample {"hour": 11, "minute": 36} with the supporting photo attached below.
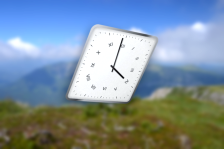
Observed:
{"hour": 3, "minute": 59}
